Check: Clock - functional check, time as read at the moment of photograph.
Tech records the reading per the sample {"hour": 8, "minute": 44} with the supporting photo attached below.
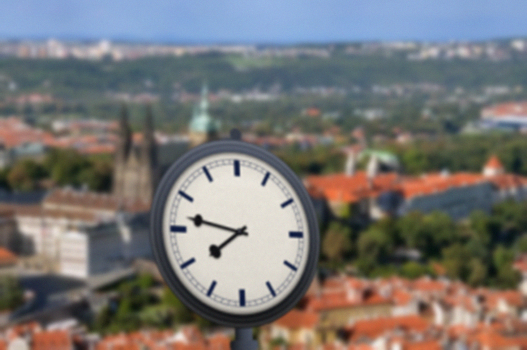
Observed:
{"hour": 7, "minute": 47}
